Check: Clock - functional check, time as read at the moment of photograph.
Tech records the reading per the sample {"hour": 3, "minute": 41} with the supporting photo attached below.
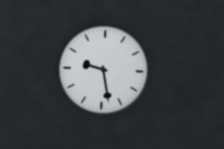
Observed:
{"hour": 9, "minute": 28}
